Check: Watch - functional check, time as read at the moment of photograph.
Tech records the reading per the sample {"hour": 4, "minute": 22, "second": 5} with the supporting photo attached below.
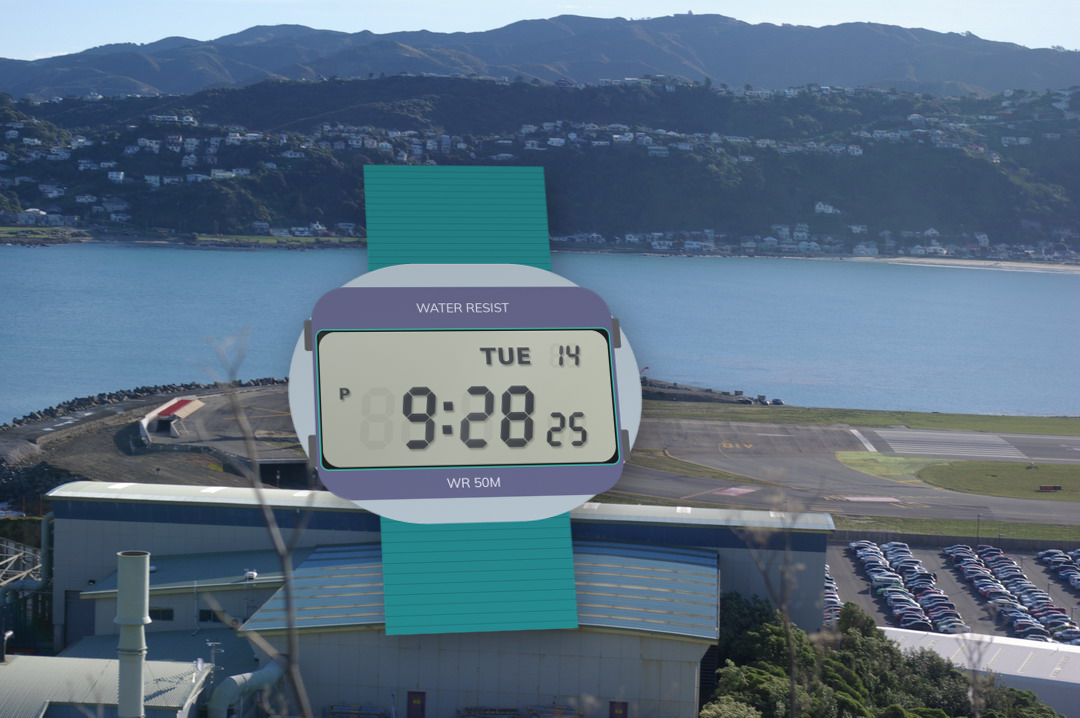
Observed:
{"hour": 9, "minute": 28, "second": 25}
